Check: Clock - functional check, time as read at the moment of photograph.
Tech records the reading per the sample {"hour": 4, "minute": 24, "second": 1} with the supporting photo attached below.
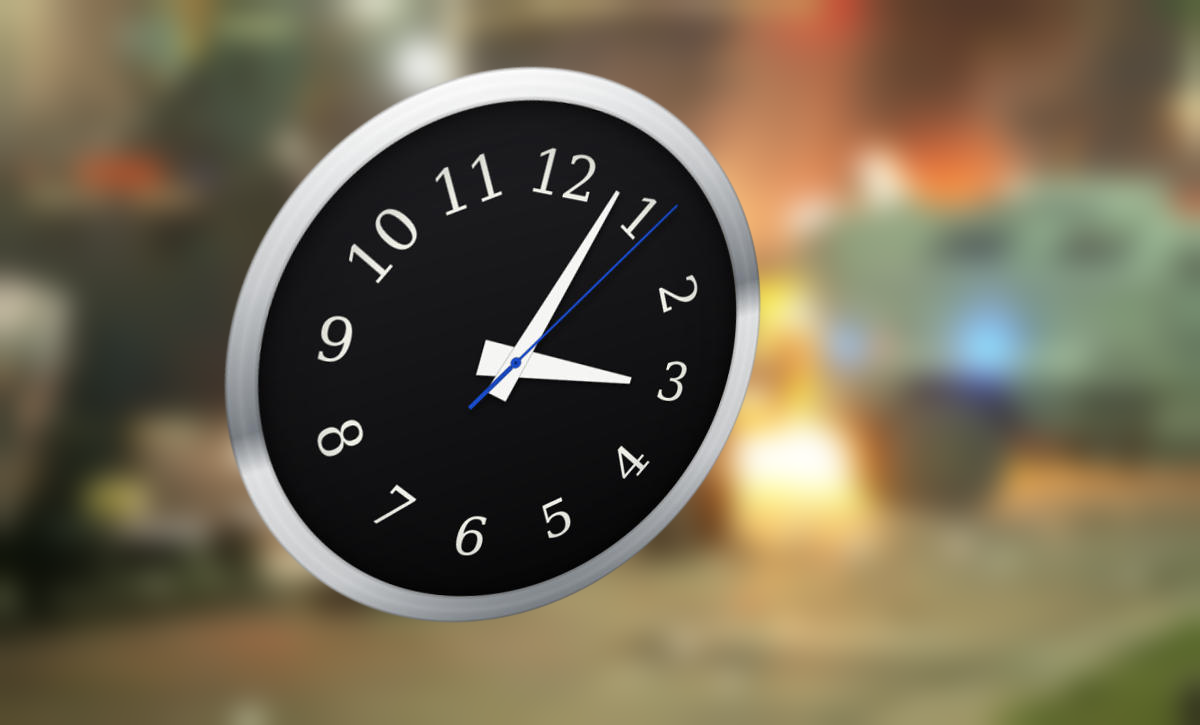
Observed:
{"hour": 3, "minute": 3, "second": 6}
